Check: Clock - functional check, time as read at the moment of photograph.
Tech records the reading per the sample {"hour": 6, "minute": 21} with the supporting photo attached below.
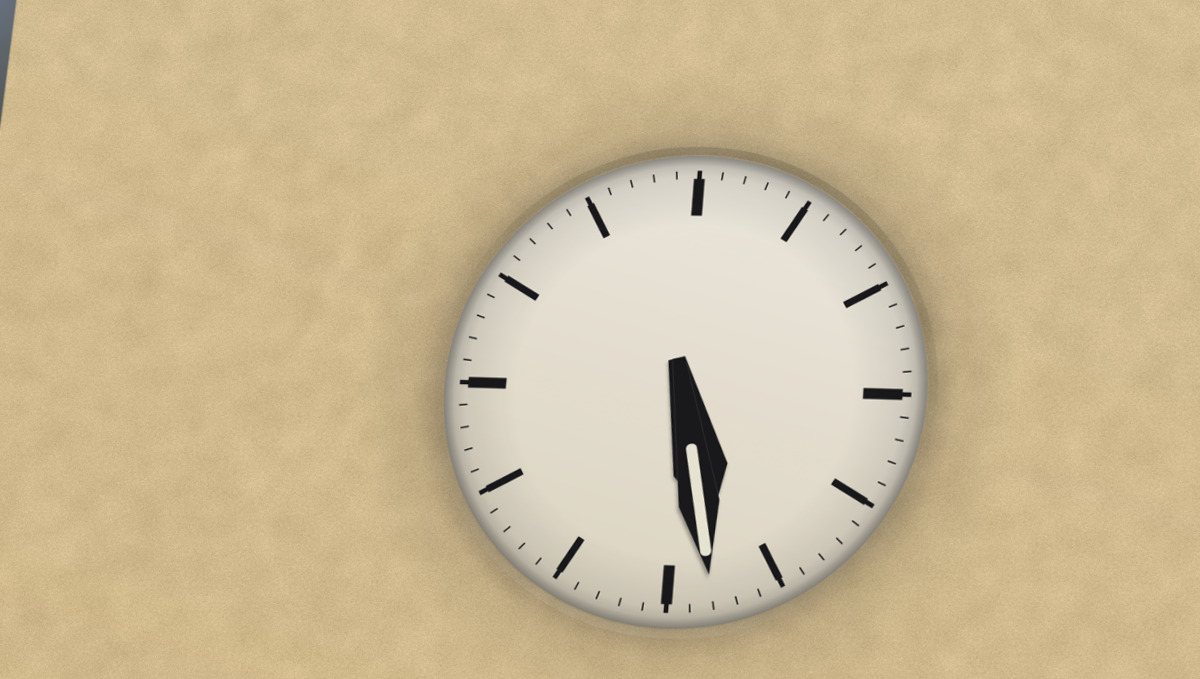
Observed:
{"hour": 5, "minute": 28}
